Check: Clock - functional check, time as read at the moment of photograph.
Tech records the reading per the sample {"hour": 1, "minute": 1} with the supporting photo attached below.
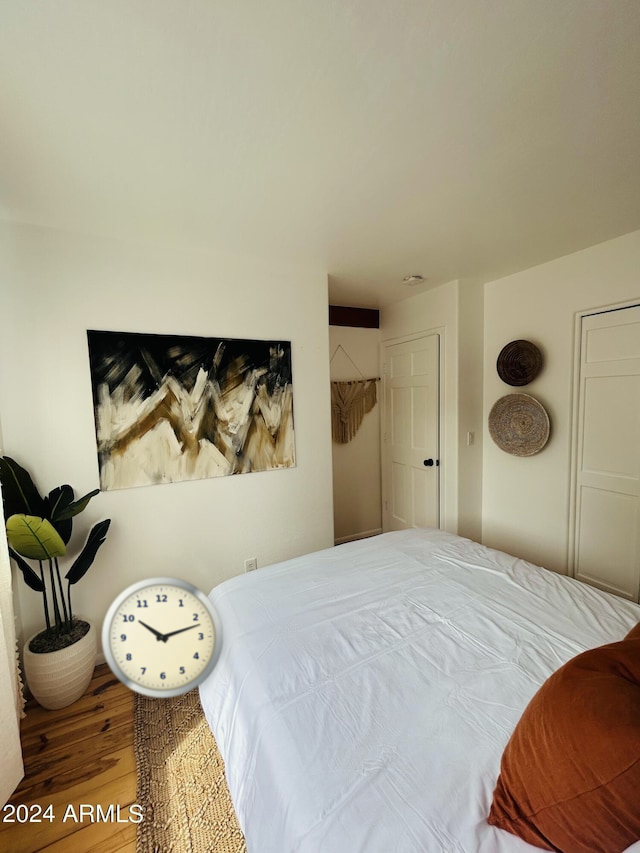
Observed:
{"hour": 10, "minute": 12}
